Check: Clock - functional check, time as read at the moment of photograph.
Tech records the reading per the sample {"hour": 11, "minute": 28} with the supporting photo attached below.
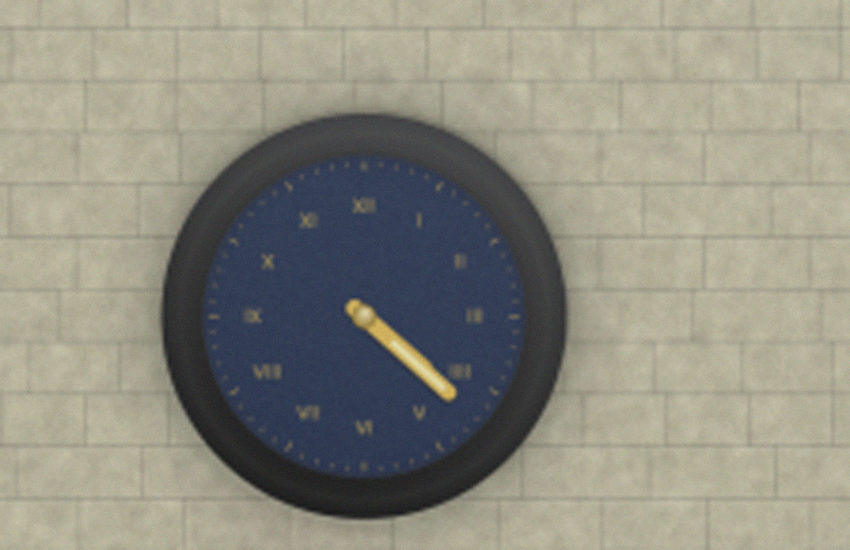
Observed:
{"hour": 4, "minute": 22}
